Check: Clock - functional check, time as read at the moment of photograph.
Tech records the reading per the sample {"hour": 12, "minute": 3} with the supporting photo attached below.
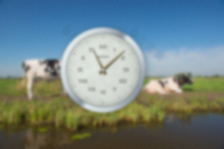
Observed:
{"hour": 11, "minute": 8}
